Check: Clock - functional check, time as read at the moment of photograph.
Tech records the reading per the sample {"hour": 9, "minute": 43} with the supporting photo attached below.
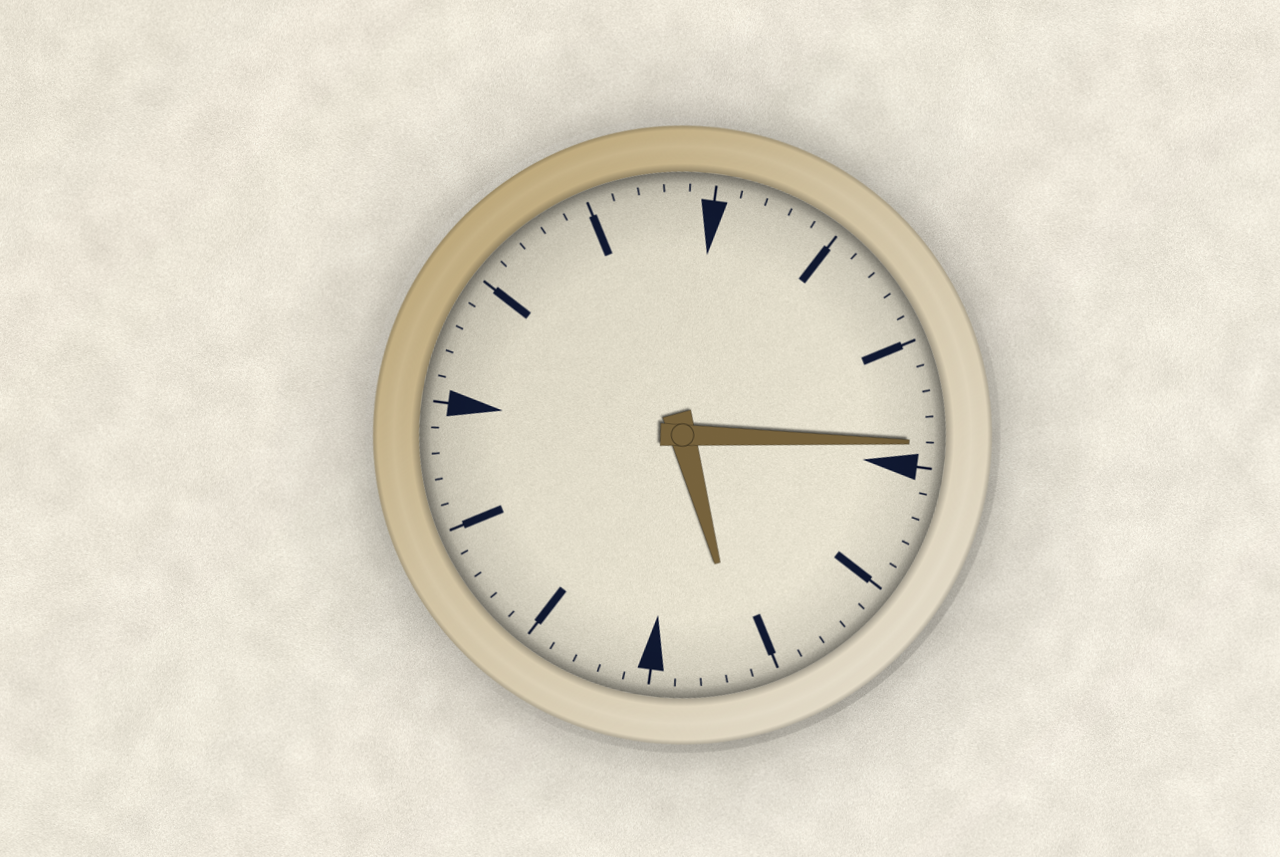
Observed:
{"hour": 5, "minute": 14}
